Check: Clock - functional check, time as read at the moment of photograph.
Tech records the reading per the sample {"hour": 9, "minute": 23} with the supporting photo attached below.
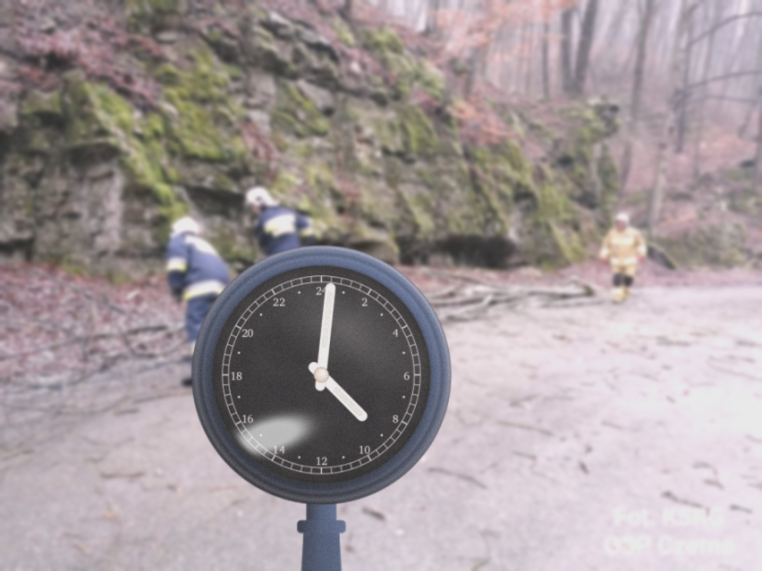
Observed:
{"hour": 9, "minute": 1}
